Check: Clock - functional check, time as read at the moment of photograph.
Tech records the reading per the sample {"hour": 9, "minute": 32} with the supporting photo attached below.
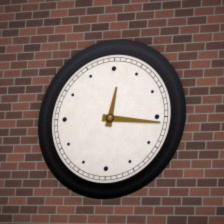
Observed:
{"hour": 12, "minute": 16}
